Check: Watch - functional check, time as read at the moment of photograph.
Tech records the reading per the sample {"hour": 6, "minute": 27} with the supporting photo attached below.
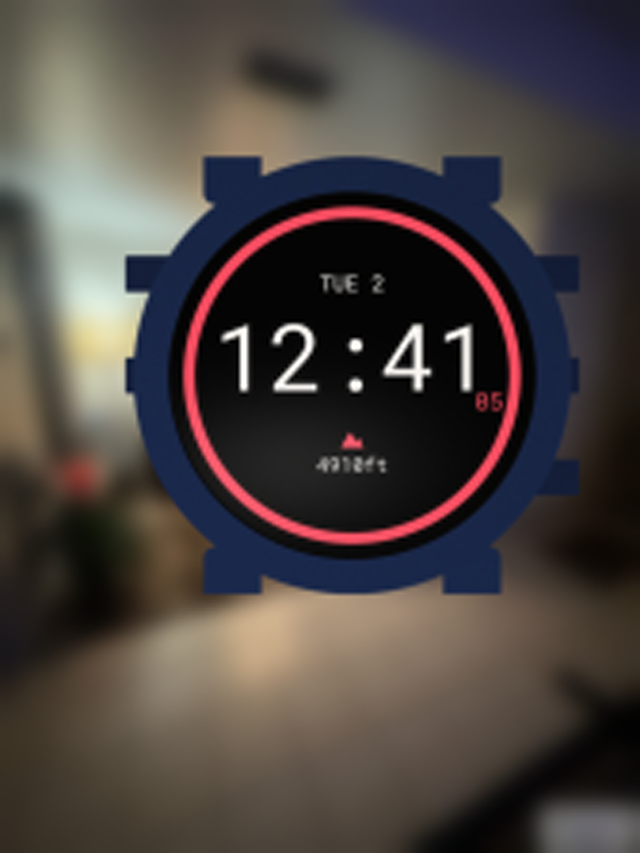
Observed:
{"hour": 12, "minute": 41}
